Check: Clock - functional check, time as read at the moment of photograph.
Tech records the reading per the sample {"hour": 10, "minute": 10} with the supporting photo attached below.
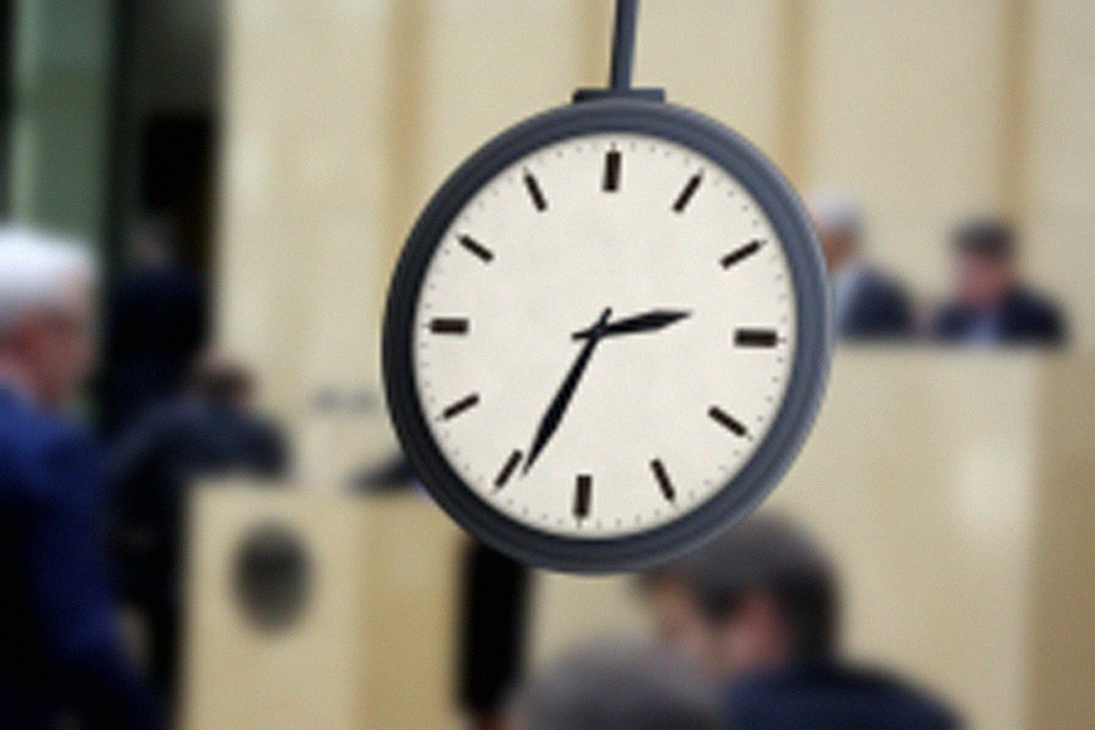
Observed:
{"hour": 2, "minute": 34}
